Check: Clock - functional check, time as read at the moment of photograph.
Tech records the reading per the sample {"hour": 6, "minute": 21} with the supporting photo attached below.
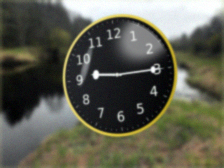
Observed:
{"hour": 9, "minute": 15}
